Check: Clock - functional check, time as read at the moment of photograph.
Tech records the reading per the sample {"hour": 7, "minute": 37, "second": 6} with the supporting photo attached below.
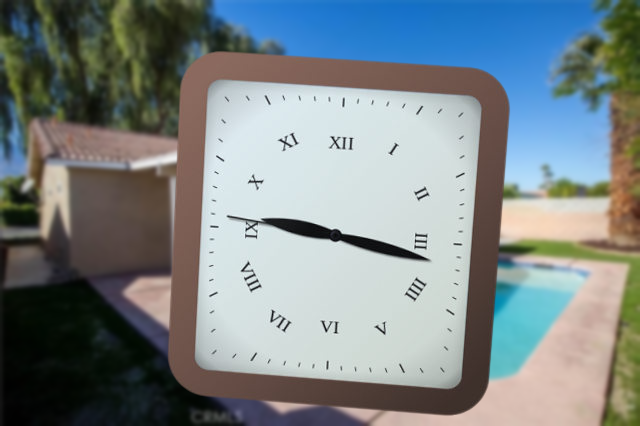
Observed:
{"hour": 9, "minute": 16, "second": 46}
